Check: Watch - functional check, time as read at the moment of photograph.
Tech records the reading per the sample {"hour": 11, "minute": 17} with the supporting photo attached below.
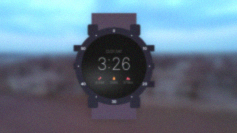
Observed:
{"hour": 3, "minute": 26}
